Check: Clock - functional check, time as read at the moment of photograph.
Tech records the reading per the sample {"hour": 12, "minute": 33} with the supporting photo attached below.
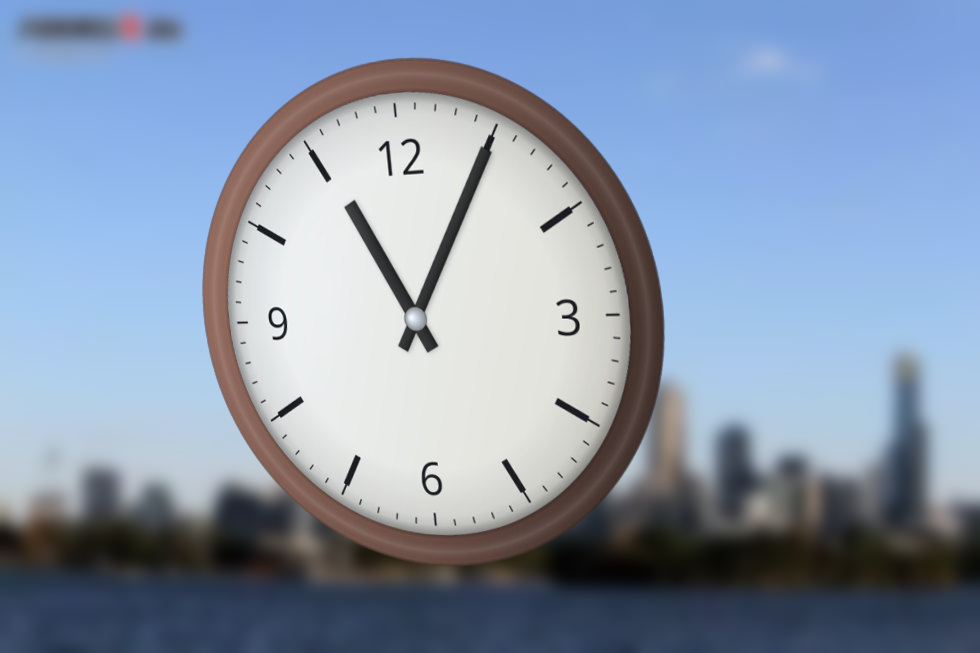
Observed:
{"hour": 11, "minute": 5}
